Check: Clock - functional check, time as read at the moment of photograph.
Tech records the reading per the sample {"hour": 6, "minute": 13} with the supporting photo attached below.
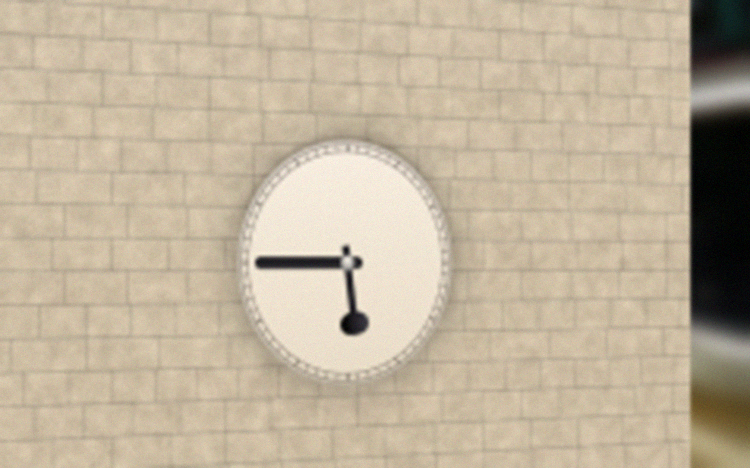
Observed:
{"hour": 5, "minute": 45}
